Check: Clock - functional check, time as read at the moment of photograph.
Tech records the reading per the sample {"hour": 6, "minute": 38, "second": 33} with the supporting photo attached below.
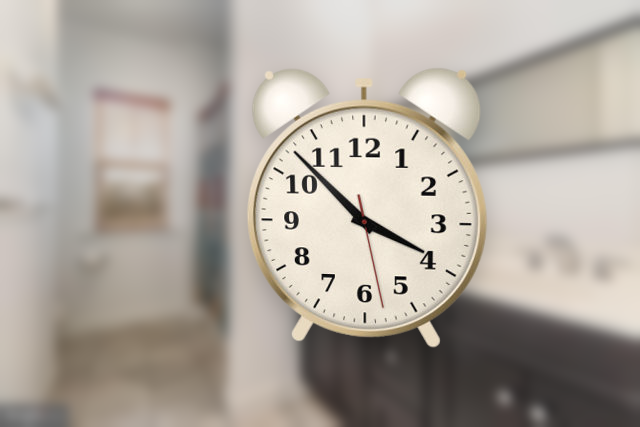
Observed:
{"hour": 3, "minute": 52, "second": 28}
